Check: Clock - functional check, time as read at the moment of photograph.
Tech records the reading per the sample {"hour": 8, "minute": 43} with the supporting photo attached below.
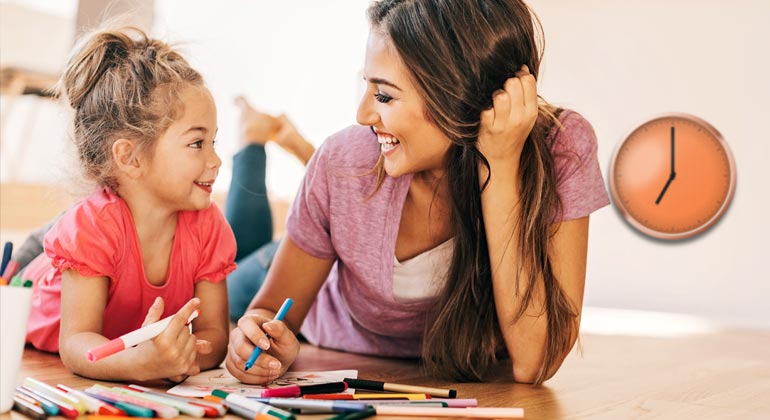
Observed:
{"hour": 7, "minute": 0}
